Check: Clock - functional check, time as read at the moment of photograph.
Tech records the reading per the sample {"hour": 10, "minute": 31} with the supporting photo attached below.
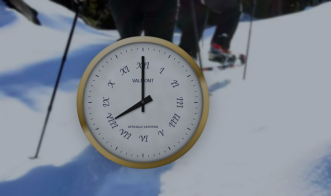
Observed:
{"hour": 8, "minute": 0}
